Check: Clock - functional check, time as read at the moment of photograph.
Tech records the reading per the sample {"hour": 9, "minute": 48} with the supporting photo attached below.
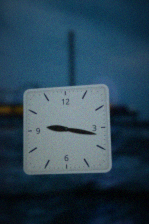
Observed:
{"hour": 9, "minute": 17}
